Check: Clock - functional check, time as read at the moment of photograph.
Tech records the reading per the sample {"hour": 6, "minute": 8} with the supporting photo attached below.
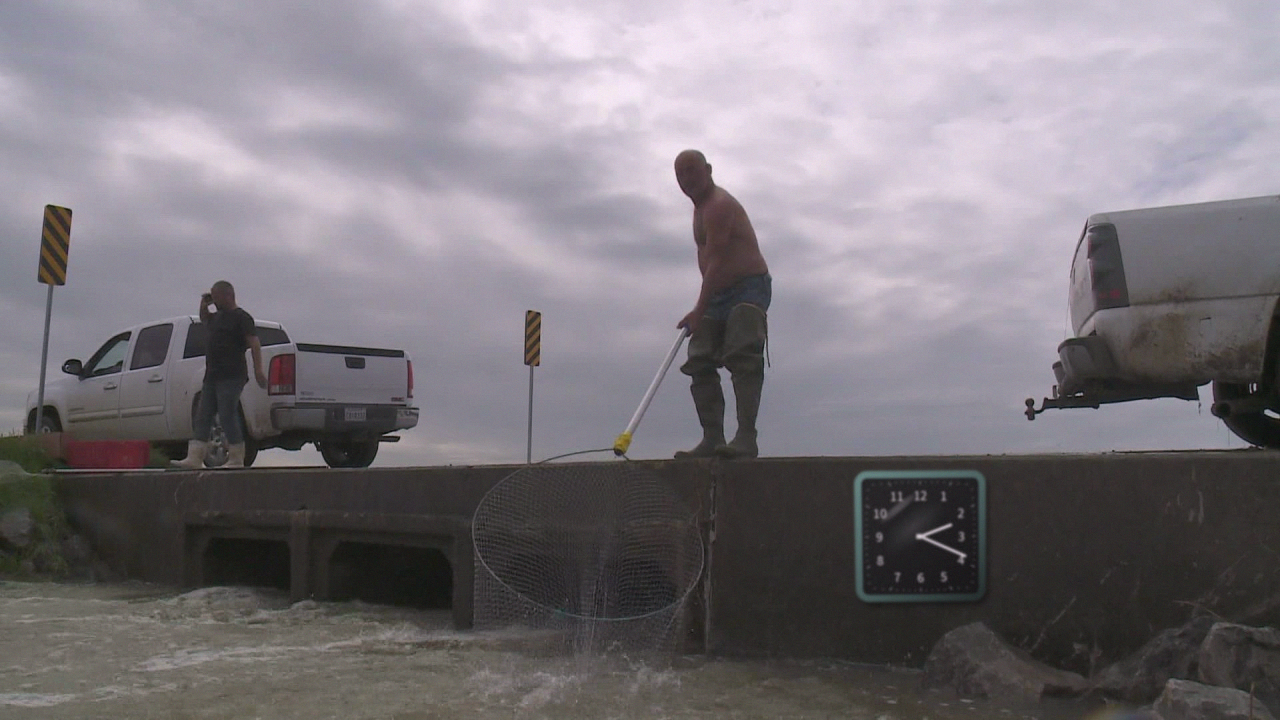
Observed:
{"hour": 2, "minute": 19}
